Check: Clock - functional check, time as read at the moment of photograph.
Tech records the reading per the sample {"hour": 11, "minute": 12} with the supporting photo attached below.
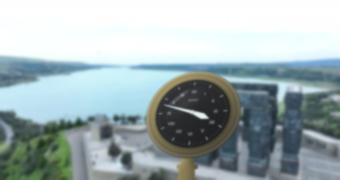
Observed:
{"hour": 3, "minute": 48}
